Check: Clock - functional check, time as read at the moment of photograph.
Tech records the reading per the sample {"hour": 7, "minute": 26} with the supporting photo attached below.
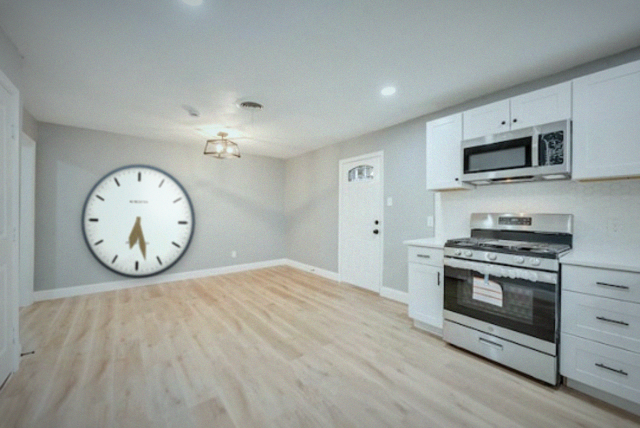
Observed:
{"hour": 6, "minute": 28}
